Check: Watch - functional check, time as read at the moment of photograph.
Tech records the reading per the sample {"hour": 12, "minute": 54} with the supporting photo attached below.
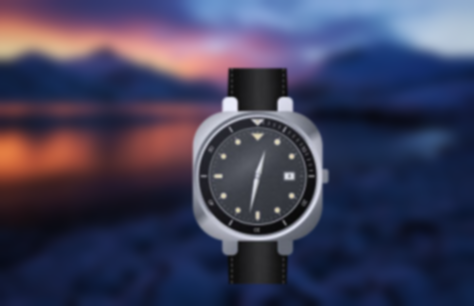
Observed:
{"hour": 12, "minute": 32}
